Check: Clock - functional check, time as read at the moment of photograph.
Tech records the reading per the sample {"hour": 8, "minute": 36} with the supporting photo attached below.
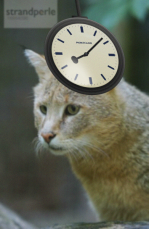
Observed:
{"hour": 8, "minute": 8}
